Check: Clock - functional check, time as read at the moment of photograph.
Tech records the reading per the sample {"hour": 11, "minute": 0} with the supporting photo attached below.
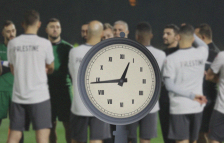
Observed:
{"hour": 12, "minute": 44}
